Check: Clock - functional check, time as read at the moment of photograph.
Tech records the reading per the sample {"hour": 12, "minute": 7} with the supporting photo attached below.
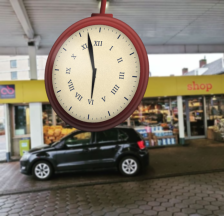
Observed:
{"hour": 5, "minute": 57}
